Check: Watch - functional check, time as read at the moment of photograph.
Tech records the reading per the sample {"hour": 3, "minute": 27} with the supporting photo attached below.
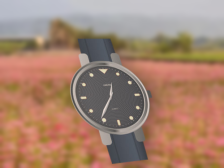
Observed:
{"hour": 12, "minute": 36}
